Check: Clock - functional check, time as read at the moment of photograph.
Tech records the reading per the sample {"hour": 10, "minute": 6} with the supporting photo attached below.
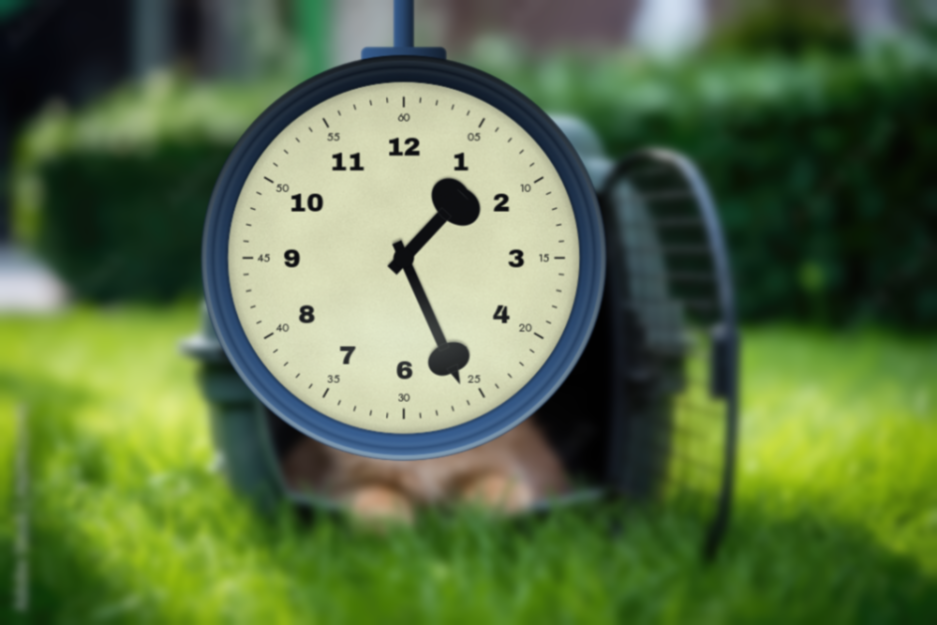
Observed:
{"hour": 1, "minute": 26}
